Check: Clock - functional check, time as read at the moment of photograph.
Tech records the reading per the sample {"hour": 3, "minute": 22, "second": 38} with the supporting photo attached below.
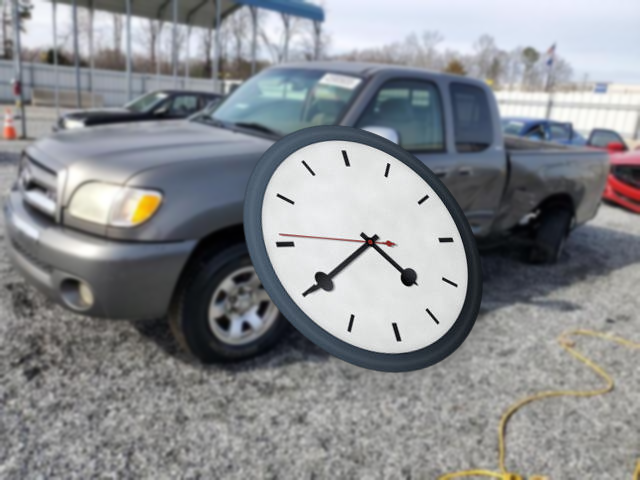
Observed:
{"hour": 4, "minute": 39, "second": 46}
